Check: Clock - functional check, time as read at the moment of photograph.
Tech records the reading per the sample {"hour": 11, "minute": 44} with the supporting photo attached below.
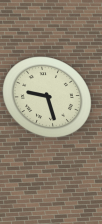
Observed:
{"hour": 9, "minute": 29}
